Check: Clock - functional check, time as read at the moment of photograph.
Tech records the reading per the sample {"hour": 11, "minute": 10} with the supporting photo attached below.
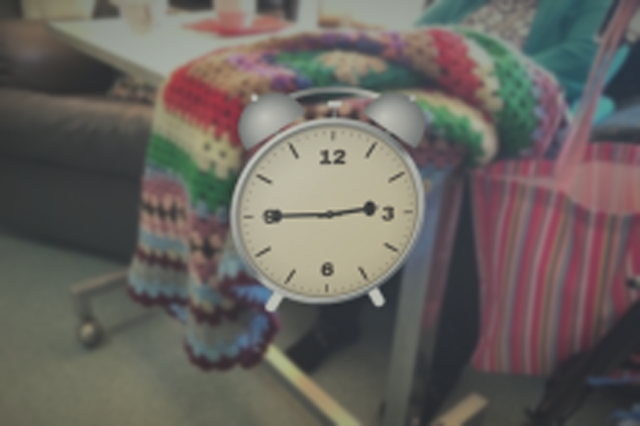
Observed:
{"hour": 2, "minute": 45}
